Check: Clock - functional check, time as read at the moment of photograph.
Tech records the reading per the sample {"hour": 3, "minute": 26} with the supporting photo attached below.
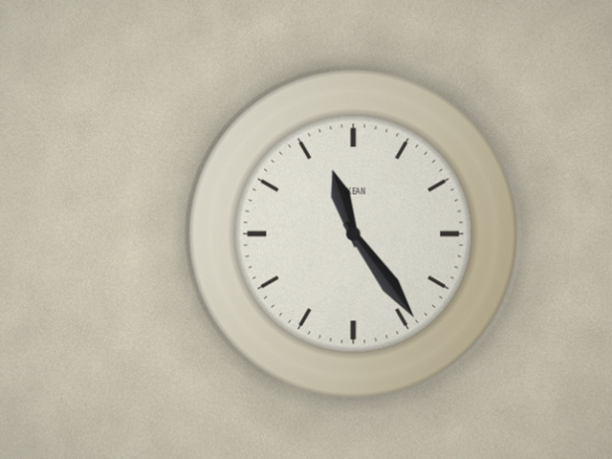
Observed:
{"hour": 11, "minute": 24}
